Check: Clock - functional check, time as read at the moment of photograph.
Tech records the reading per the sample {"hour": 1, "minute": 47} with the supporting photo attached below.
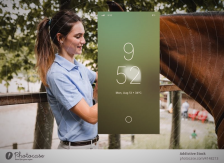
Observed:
{"hour": 9, "minute": 52}
